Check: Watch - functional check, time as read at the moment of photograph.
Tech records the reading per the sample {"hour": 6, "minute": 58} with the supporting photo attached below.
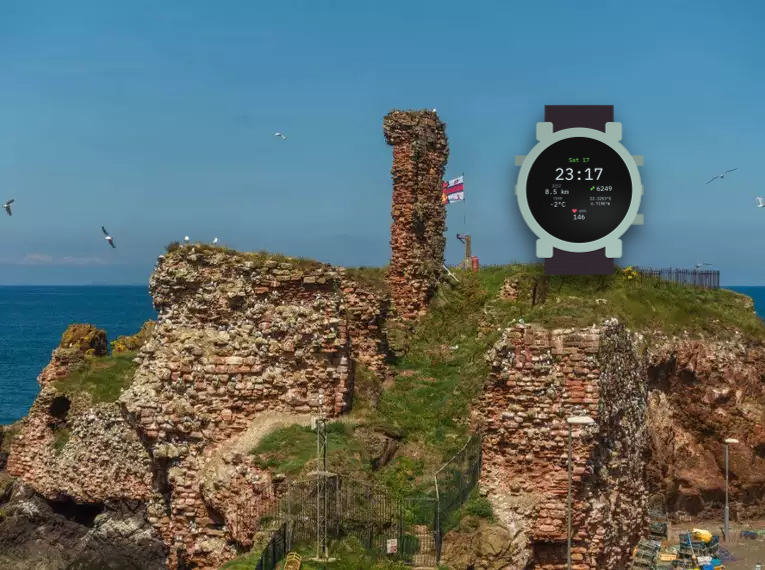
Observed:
{"hour": 23, "minute": 17}
